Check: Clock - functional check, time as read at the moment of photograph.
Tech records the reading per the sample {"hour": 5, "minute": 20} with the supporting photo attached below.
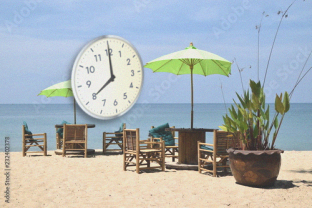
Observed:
{"hour": 8, "minute": 0}
